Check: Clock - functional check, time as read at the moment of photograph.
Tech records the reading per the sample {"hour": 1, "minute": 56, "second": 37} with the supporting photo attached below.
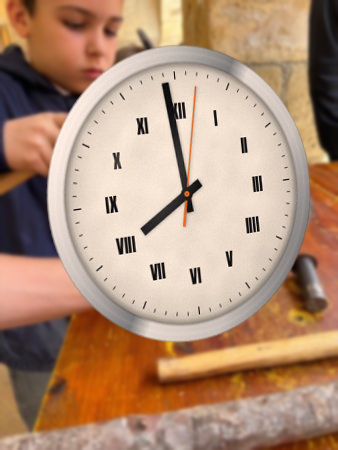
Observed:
{"hour": 7, "minute": 59, "second": 2}
